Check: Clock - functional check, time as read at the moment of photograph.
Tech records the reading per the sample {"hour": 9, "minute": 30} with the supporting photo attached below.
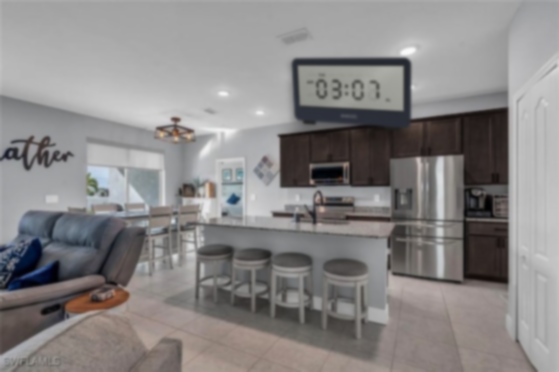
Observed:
{"hour": 3, "minute": 7}
